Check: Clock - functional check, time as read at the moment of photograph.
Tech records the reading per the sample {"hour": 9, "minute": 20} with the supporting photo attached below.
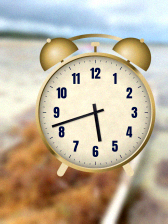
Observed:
{"hour": 5, "minute": 42}
